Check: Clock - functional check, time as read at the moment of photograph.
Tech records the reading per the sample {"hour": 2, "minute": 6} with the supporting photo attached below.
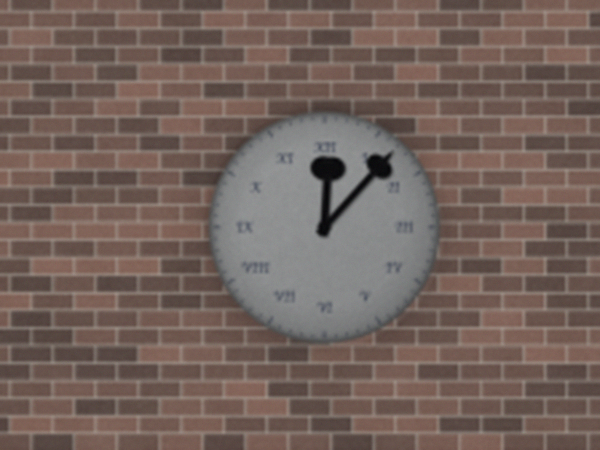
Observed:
{"hour": 12, "minute": 7}
